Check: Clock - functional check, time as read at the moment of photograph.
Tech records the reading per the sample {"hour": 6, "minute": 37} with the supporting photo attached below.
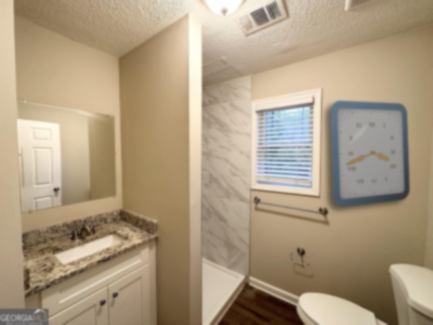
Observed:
{"hour": 3, "minute": 42}
